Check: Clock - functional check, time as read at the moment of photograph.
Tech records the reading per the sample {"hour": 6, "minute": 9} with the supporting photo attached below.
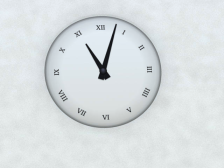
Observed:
{"hour": 11, "minute": 3}
